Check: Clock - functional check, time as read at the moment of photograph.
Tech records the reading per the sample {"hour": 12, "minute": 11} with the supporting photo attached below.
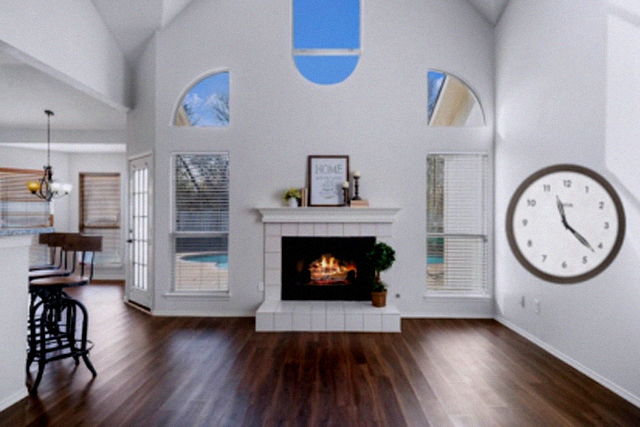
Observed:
{"hour": 11, "minute": 22}
